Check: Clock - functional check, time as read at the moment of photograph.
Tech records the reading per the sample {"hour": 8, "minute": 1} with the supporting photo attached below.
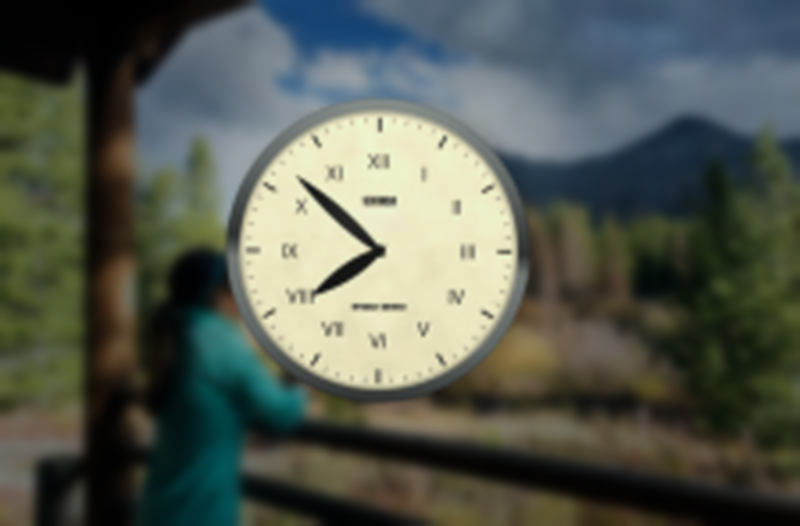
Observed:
{"hour": 7, "minute": 52}
